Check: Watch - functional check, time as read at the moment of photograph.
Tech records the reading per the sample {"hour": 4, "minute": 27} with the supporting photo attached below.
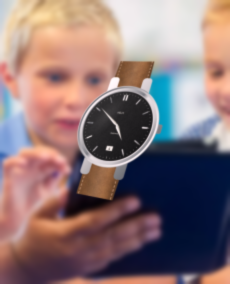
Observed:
{"hour": 4, "minute": 51}
